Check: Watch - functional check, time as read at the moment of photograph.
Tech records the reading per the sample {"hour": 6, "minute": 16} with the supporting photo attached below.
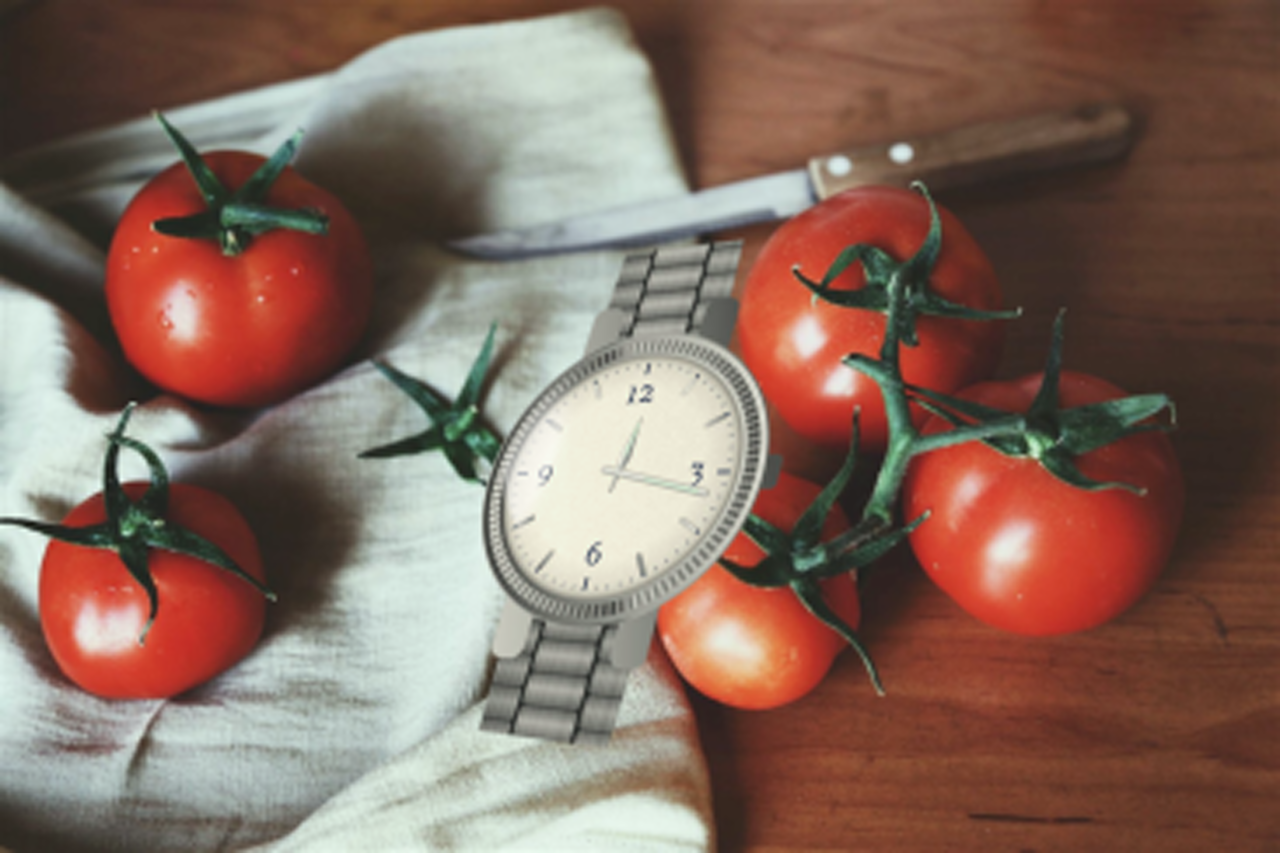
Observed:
{"hour": 12, "minute": 17}
